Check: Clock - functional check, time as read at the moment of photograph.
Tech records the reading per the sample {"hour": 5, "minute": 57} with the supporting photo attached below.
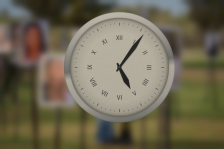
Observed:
{"hour": 5, "minute": 6}
